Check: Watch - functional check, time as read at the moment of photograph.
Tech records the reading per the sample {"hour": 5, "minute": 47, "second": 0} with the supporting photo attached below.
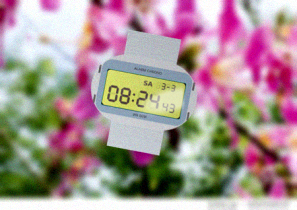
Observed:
{"hour": 8, "minute": 24, "second": 43}
